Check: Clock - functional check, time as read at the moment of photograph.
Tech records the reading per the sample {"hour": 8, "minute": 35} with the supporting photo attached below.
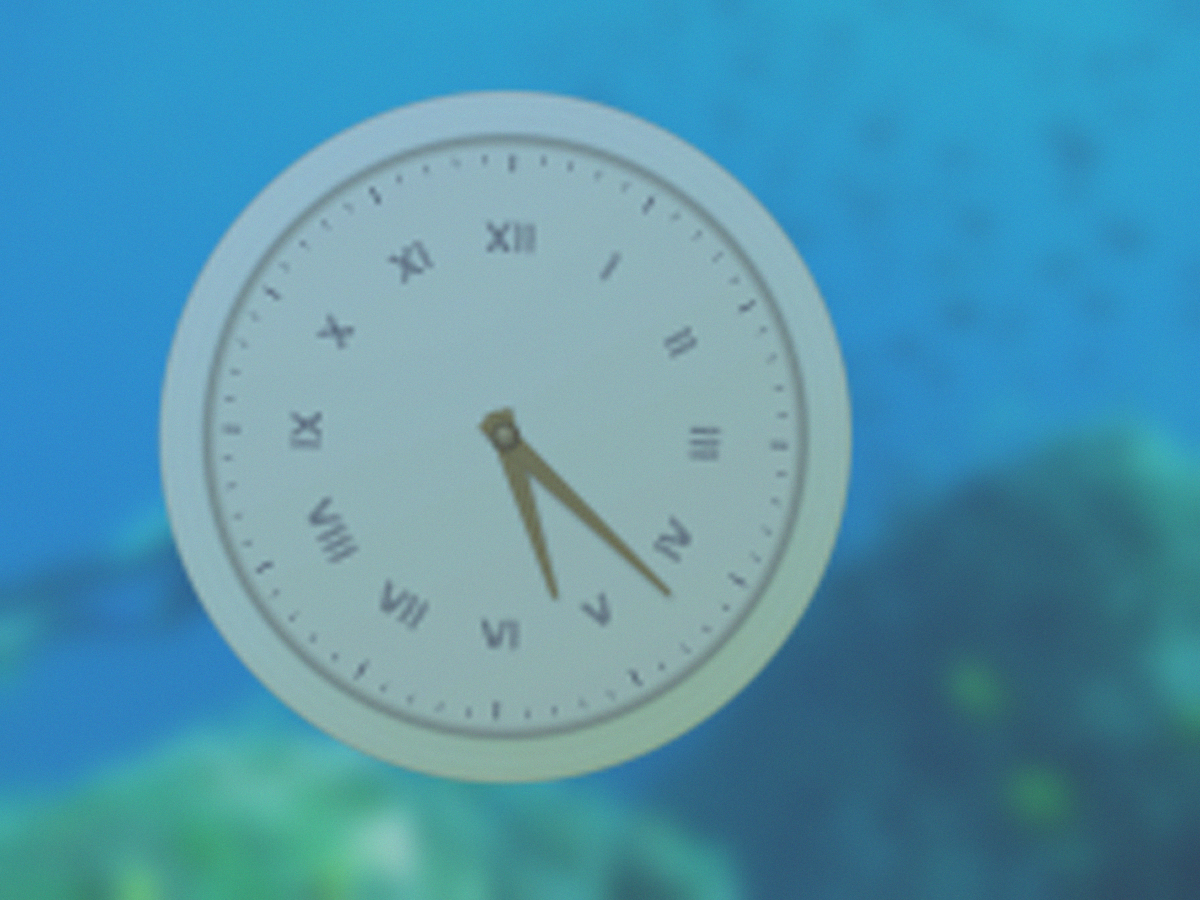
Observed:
{"hour": 5, "minute": 22}
